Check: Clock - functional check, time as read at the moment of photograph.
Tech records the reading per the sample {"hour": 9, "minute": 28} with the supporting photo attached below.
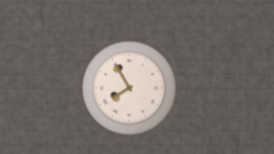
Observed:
{"hour": 7, "minute": 55}
